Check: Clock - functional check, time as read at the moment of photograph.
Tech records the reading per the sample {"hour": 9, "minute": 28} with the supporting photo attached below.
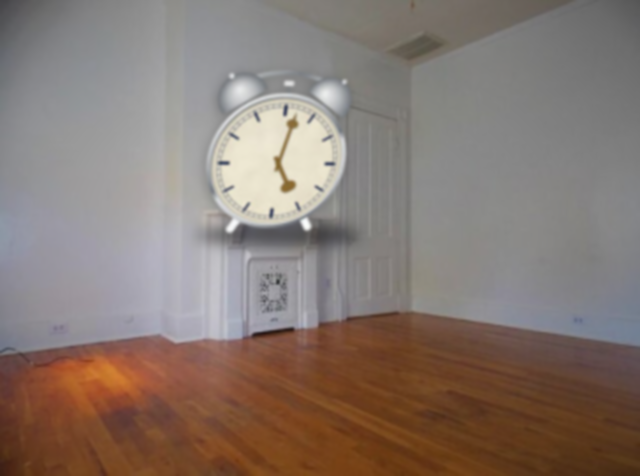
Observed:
{"hour": 5, "minute": 2}
